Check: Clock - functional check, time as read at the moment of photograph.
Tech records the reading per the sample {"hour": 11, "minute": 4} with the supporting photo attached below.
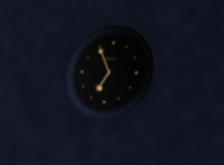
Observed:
{"hour": 6, "minute": 55}
